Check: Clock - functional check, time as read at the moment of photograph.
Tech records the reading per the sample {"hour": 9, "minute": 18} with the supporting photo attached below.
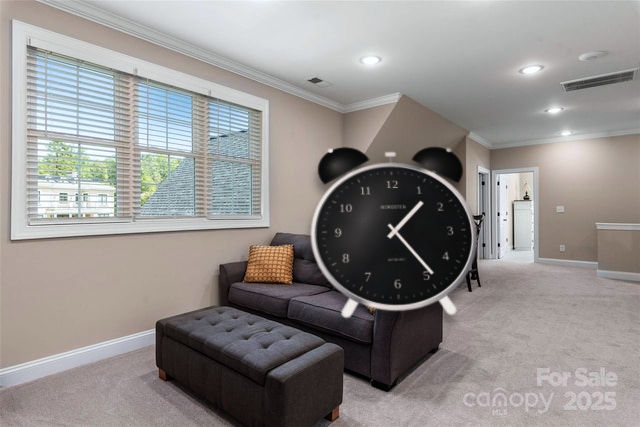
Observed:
{"hour": 1, "minute": 24}
